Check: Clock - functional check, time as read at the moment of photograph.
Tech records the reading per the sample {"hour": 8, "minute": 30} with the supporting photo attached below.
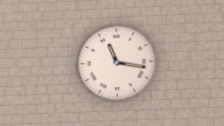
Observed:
{"hour": 11, "minute": 17}
